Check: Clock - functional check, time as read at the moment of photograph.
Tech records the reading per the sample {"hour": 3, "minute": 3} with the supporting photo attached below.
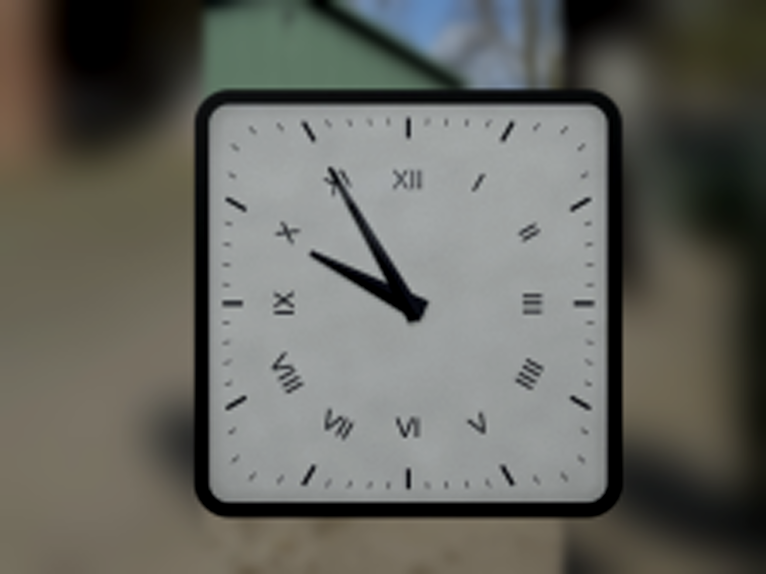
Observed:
{"hour": 9, "minute": 55}
